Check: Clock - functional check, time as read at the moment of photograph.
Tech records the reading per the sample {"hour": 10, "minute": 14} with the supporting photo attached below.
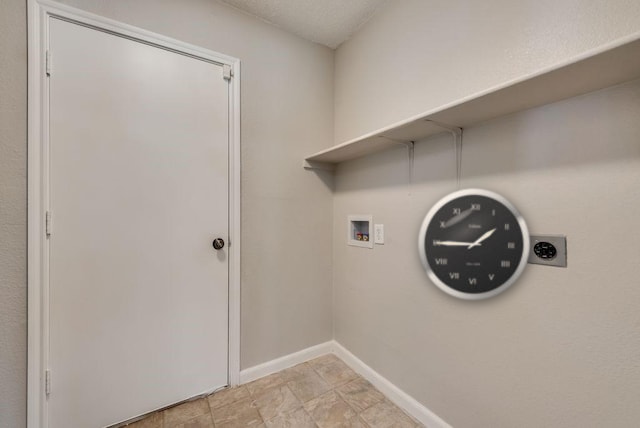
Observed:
{"hour": 1, "minute": 45}
